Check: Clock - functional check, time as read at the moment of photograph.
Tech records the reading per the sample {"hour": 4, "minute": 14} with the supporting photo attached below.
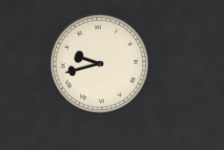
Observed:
{"hour": 9, "minute": 43}
